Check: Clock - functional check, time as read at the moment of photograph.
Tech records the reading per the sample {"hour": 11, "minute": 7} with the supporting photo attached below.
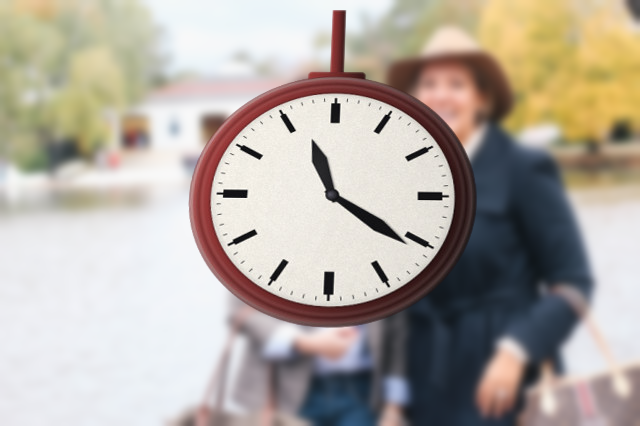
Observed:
{"hour": 11, "minute": 21}
